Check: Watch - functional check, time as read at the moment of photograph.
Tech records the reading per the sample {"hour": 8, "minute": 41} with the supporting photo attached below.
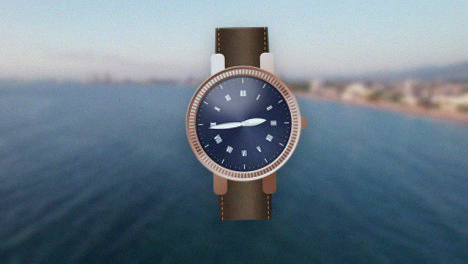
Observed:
{"hour": 2, "minute": 44}
